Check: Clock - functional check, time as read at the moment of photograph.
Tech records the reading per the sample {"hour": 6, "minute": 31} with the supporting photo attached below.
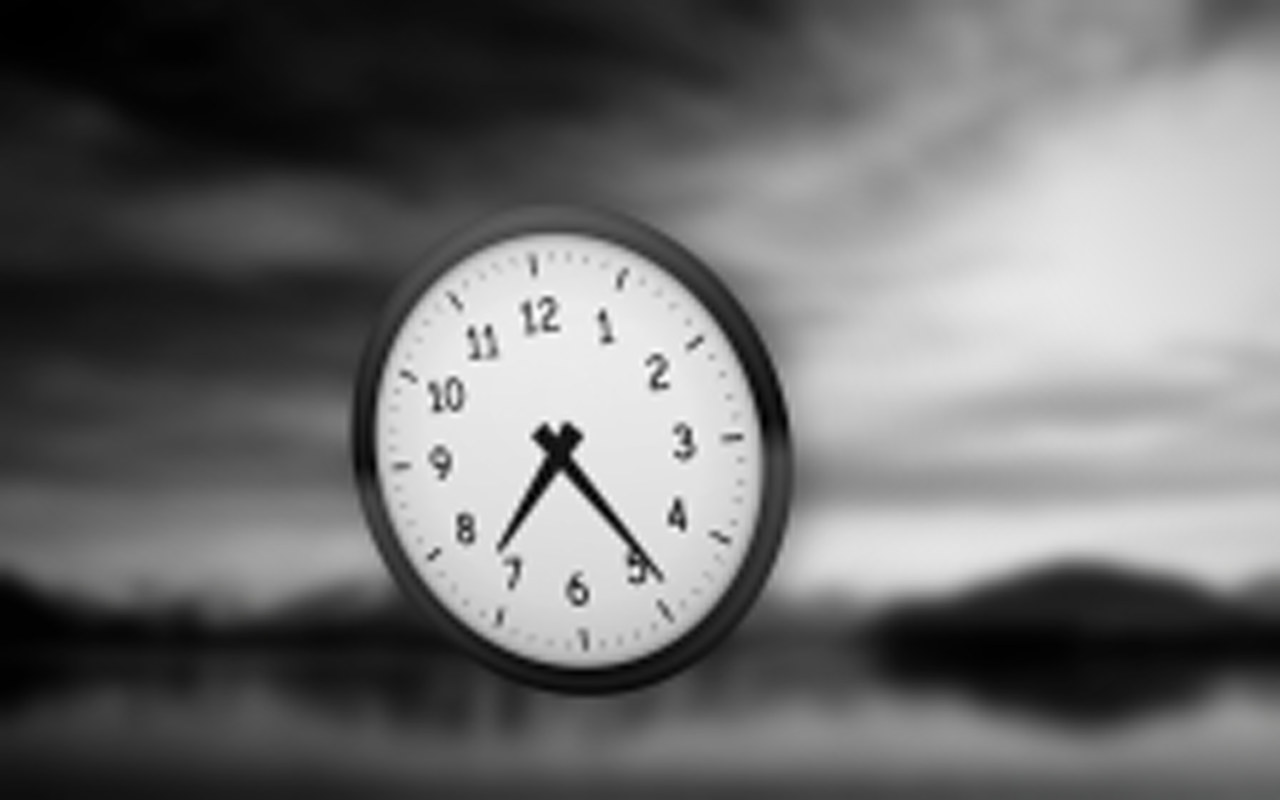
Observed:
{"hour": 7, "minute": 24}
